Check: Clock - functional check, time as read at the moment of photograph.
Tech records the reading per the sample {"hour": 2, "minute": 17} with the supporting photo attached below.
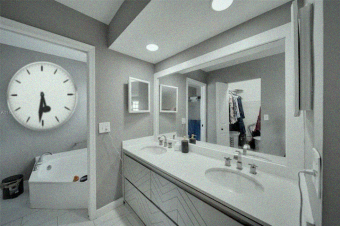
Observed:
{"hour": 5, "minute": 31}
